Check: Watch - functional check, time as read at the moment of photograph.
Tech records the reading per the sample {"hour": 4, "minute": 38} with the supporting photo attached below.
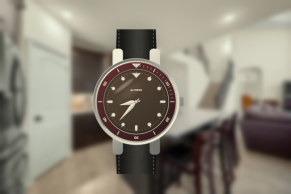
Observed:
{"hour": 8, "minute": 37}
